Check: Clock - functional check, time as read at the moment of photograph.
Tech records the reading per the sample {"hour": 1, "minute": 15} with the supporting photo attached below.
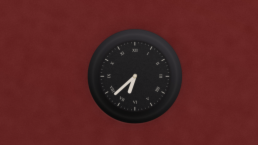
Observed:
{"hour": 6, "minute": 38}
